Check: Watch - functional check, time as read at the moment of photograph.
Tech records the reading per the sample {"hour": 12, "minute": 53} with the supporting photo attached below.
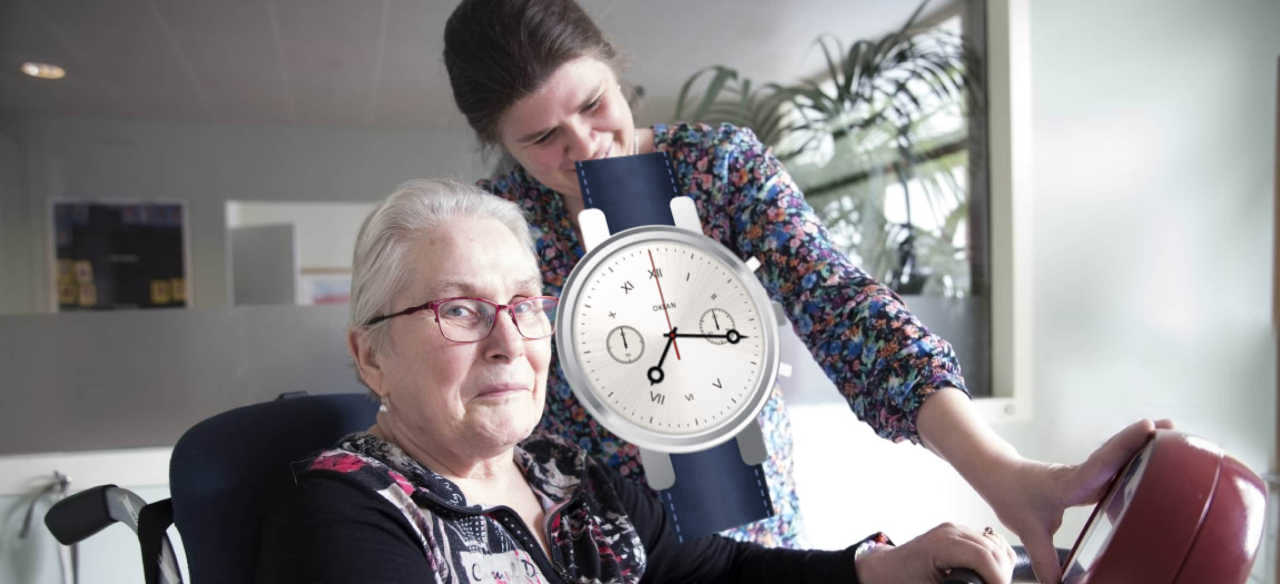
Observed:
{"hour": 7, "minute": 17}
